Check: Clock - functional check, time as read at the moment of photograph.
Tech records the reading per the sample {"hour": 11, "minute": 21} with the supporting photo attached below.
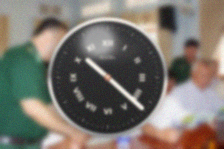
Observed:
{"hour": 10, "minute": 22}
